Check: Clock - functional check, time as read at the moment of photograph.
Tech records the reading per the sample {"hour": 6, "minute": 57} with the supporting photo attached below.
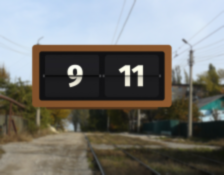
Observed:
{"hour": 9, "minute": 11}
